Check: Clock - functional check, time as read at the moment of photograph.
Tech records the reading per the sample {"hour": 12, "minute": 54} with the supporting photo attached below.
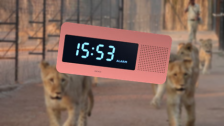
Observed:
{"hour": 15, "minute": 53}
